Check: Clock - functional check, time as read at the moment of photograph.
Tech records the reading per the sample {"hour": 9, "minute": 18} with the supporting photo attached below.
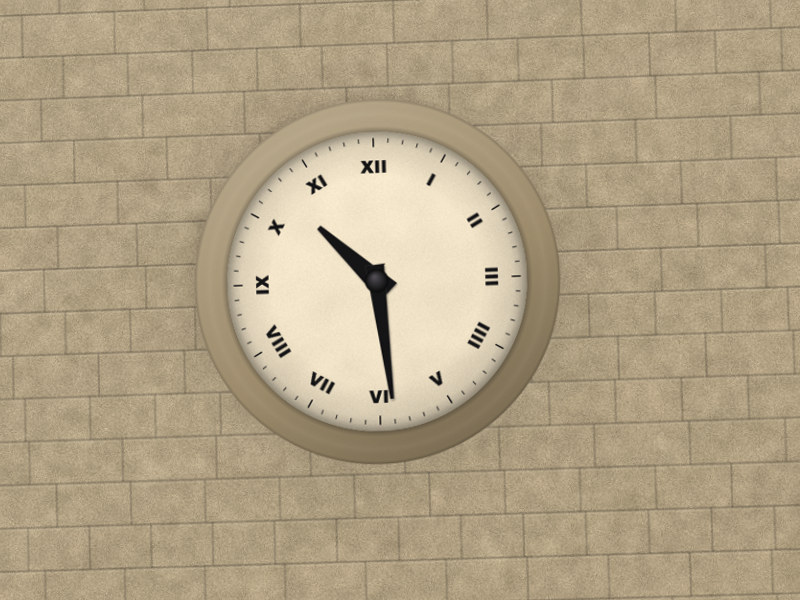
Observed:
{"hour": 10, "minute": 29}
